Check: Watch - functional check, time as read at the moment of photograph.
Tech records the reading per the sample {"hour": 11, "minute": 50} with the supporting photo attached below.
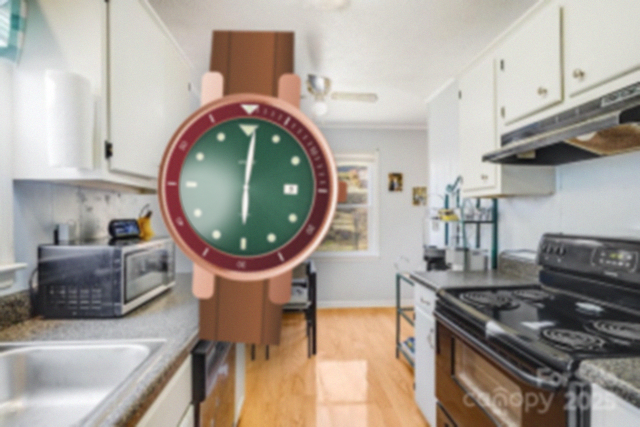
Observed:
{"hour": 6, "minute": 1}
